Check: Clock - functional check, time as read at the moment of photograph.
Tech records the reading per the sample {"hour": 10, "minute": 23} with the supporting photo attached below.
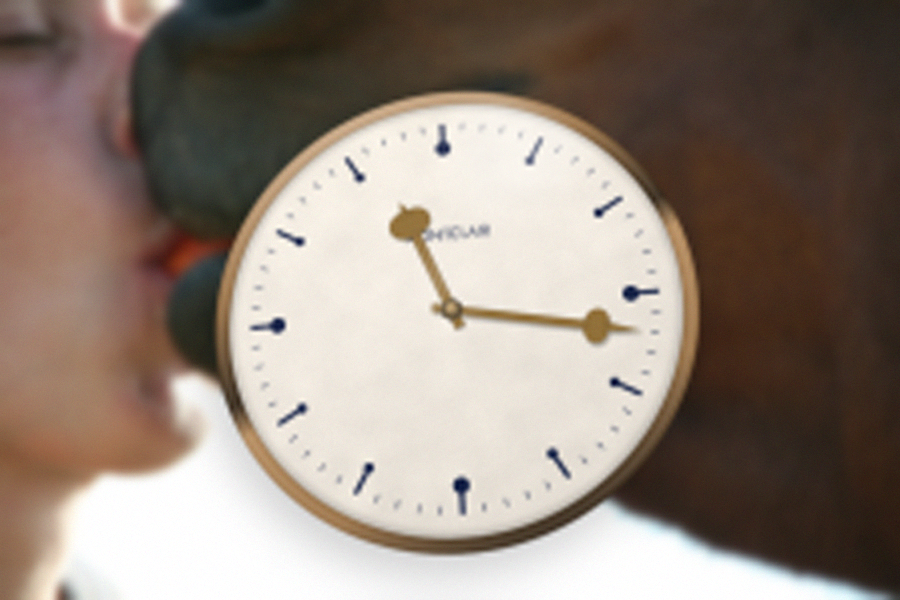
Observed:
{"hour": 11, "minute": 17}
